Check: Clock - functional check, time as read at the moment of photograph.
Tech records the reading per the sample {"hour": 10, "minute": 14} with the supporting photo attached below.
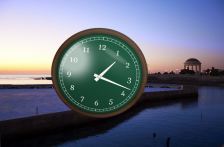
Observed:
{"hour": 1, "minute": 18}
